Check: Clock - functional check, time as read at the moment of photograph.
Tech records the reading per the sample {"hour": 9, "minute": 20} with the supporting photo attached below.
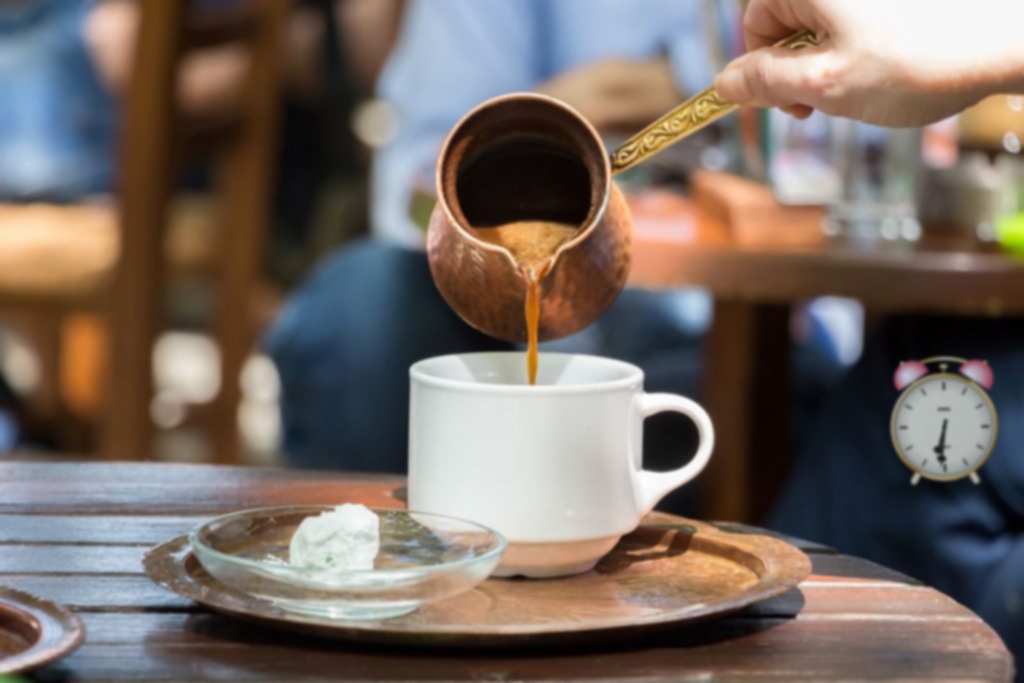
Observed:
{"hour": 6, "minute": 31}
